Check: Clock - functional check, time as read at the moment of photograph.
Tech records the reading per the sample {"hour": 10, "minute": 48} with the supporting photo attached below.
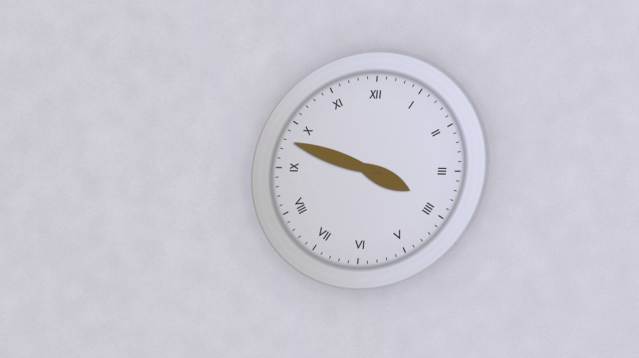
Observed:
{"hour": 3, "minute": 48}
